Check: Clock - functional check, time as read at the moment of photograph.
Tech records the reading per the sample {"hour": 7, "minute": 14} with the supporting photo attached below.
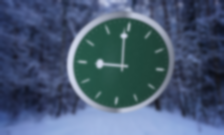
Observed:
{"hour": 8, "minute": 59}
